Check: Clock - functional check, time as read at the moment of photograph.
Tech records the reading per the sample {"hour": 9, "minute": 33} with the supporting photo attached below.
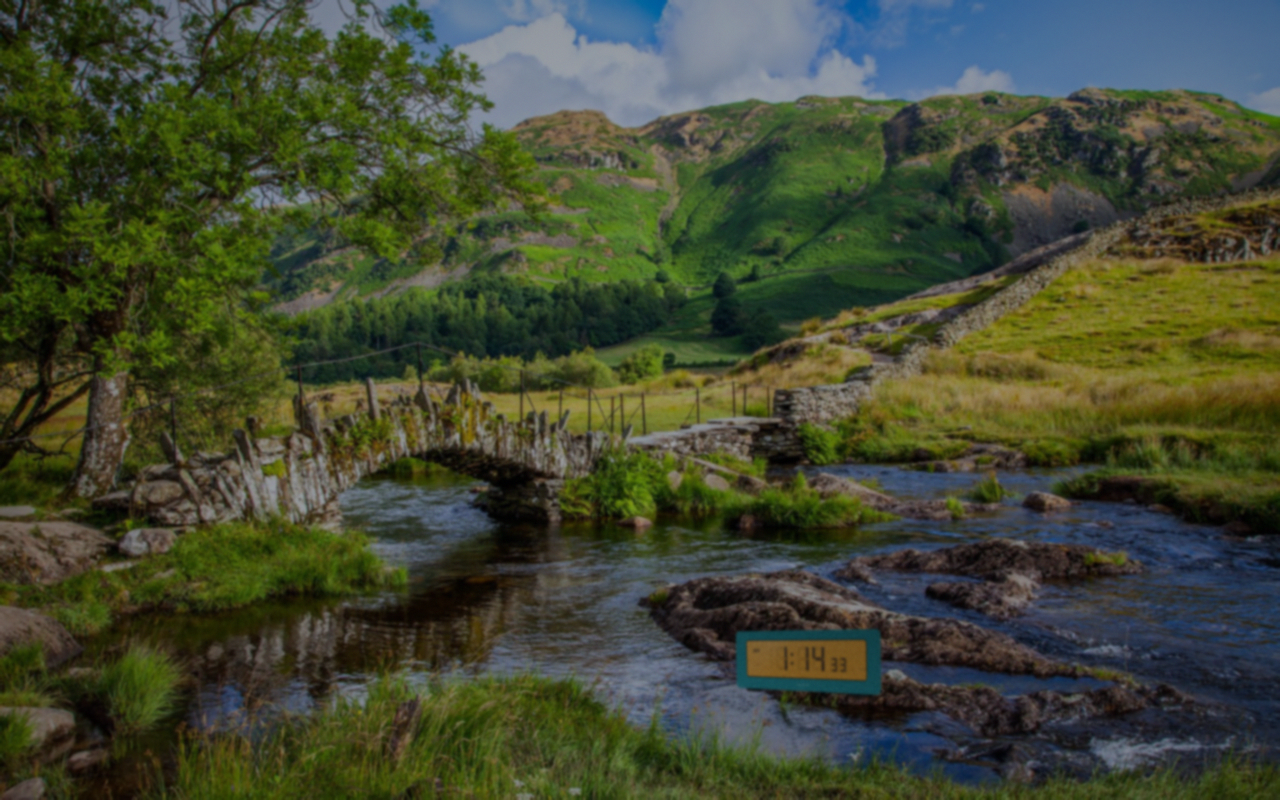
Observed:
{"hour": 1, "minute": 14}
